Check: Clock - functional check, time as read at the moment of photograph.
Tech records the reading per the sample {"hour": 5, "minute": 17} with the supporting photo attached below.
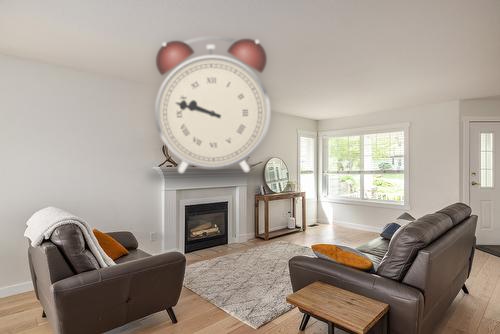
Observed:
{"hour": 9, "minute": 48}
